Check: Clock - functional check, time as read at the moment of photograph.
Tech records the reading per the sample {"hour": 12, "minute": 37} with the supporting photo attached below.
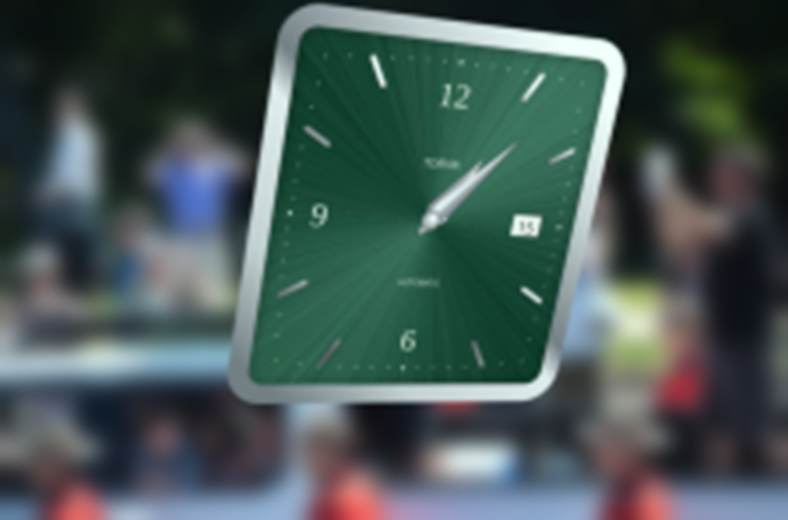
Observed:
{"hour": 1, "minute": 7}
